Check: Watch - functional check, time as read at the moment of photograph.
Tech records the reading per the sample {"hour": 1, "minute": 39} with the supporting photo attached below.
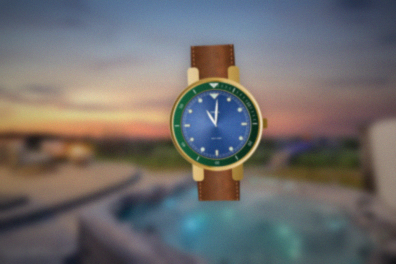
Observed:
{"hour": 11, "minute": 1}
